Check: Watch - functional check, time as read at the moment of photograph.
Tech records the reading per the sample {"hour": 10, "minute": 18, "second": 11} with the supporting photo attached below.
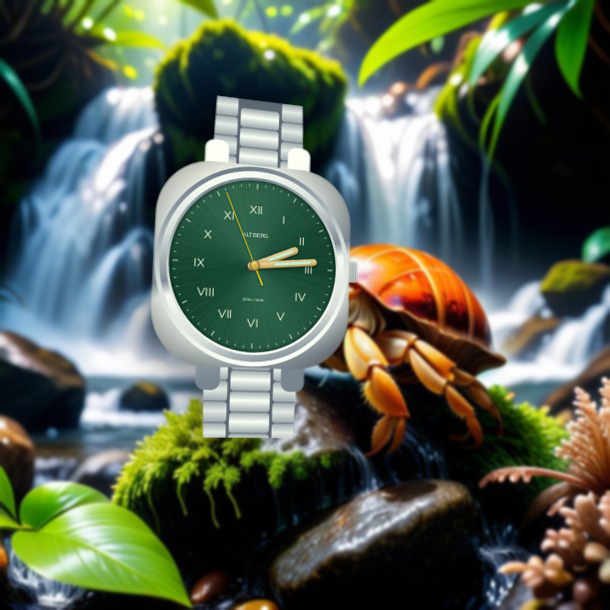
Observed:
{"hour": 2, "minute": 13, "second": 56}
